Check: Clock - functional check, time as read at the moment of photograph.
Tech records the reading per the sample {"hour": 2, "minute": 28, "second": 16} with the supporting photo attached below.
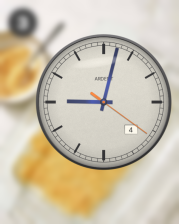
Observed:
{"hour": 9, "minute": 2, "second": 21}
